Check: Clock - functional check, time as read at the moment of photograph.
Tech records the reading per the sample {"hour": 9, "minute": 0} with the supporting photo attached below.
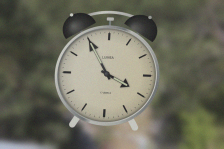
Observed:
{"hour": 3, "minute": 55}
